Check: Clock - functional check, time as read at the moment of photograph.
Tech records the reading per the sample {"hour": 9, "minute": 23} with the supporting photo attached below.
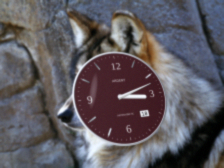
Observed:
{"hour": 3, "minute": 12}
